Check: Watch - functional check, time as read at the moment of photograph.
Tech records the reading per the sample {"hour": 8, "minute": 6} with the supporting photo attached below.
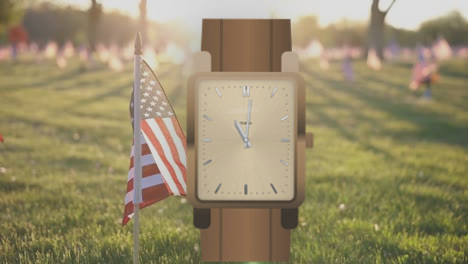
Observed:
{"hour": 11, "minute": 1}
